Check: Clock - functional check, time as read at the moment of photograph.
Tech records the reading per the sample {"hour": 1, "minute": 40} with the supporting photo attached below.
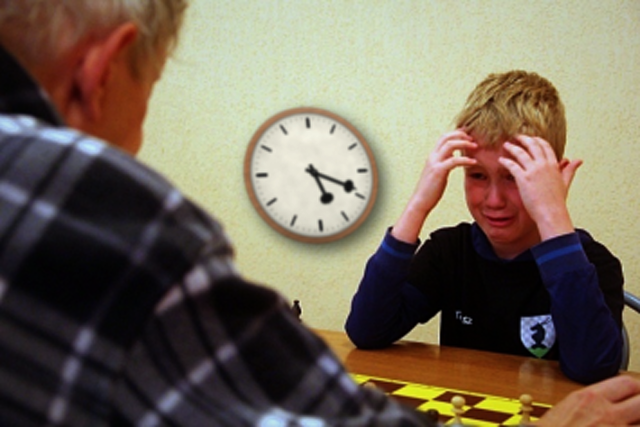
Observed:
{"hour": 5, "minute": 19}
